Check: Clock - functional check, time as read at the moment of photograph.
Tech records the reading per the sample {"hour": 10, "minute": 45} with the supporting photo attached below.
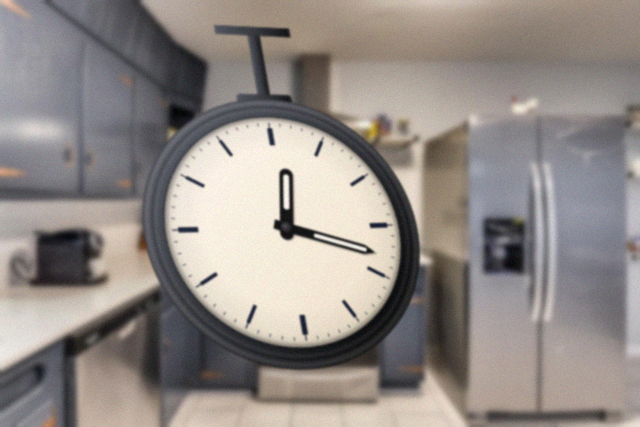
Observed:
{"hour": 12, "minute": 18}
